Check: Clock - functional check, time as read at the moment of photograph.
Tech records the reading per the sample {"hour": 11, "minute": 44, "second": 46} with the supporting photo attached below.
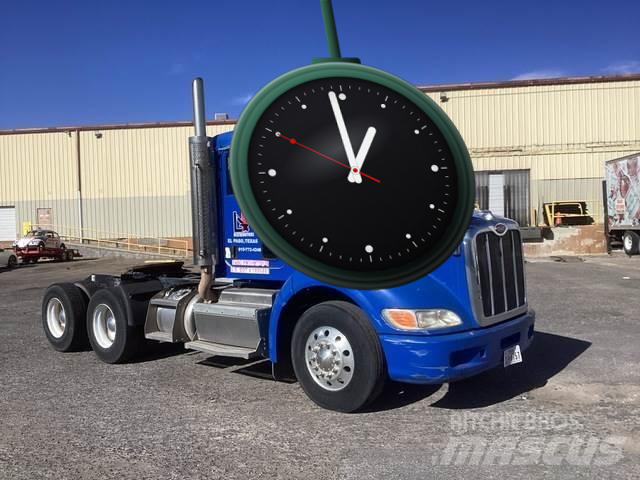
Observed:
{"hour": 12, "minute": 58, "second": 50}
